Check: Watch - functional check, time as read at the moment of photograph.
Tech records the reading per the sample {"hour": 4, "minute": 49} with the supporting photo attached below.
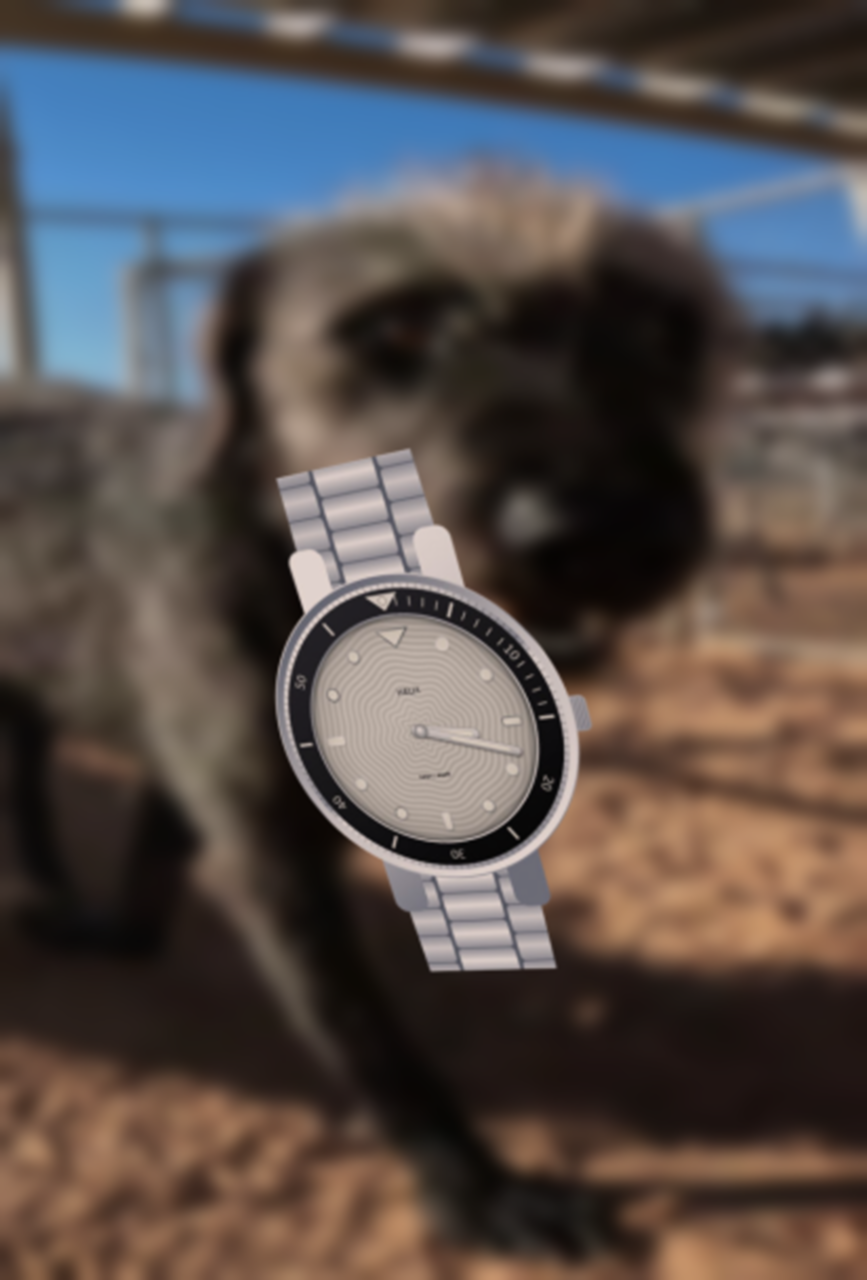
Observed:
{"hour": 3, "minute": 18}
